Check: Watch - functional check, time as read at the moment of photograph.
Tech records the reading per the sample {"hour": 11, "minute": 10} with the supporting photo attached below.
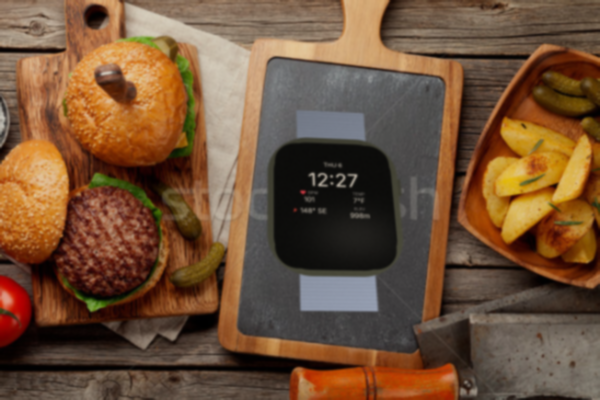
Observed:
{"hour": 12, "minute": 27}
